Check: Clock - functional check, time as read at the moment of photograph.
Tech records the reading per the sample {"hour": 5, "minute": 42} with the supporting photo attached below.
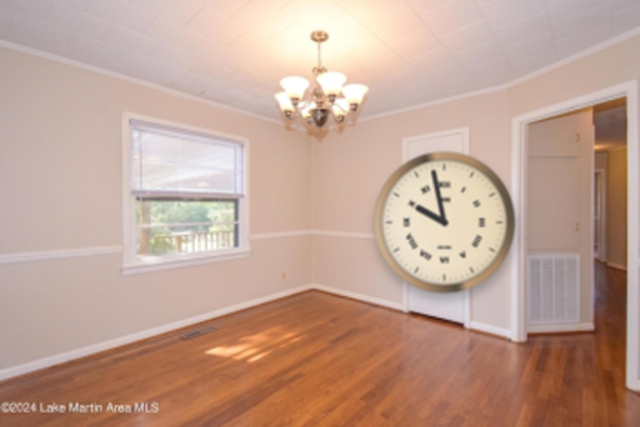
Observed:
{"hour": 9, "minute": 58}
